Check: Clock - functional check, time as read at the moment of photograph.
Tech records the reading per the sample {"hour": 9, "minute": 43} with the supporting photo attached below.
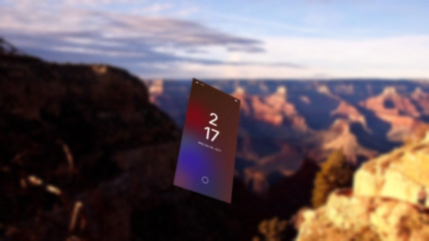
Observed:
{"hour": 2, "minute": 17}
